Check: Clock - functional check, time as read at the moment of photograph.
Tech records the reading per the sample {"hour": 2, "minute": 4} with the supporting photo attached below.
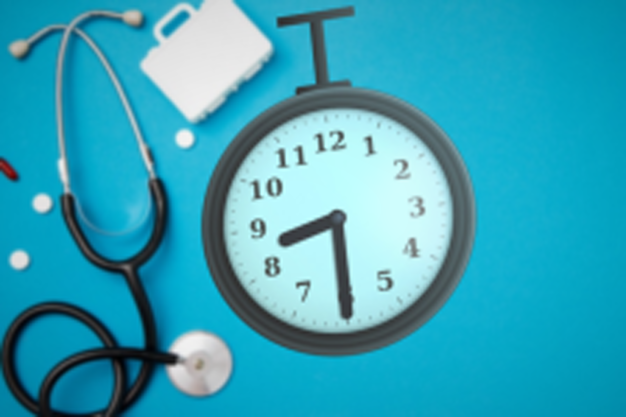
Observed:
{"hour": 8, "minute": 30}
